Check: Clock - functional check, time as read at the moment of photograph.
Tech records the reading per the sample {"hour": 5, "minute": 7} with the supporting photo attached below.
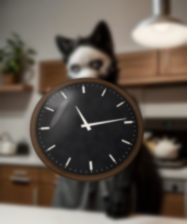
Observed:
{"hour": 11, "minute": 14}
